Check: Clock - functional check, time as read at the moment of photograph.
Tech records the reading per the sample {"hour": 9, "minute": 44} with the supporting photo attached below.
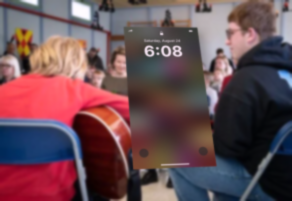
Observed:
{"hour": 6, "minute": 8}
